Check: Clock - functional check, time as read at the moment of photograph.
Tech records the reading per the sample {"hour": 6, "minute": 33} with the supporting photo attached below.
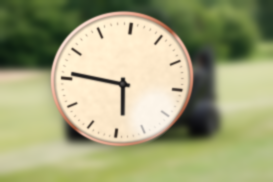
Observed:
{"hour": 5, "minute": 46}
